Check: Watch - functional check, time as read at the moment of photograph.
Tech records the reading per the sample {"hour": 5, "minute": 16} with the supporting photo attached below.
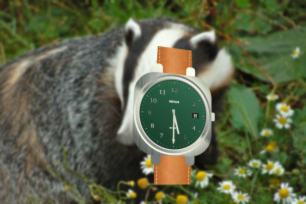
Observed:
{"hour": 5, "minute": 30}
